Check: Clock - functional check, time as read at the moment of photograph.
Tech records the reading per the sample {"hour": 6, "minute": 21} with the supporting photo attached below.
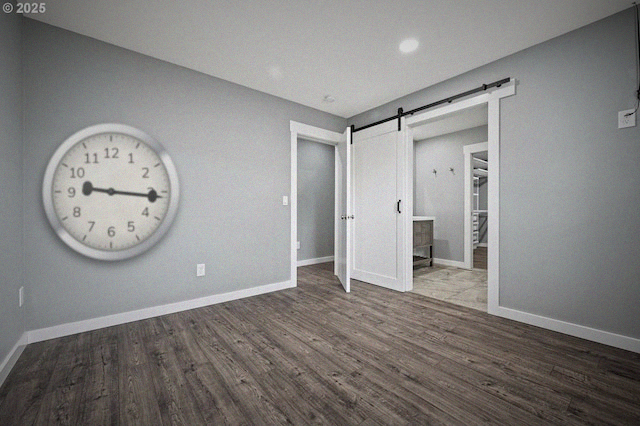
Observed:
{"hour": 9, "minute": 16}
